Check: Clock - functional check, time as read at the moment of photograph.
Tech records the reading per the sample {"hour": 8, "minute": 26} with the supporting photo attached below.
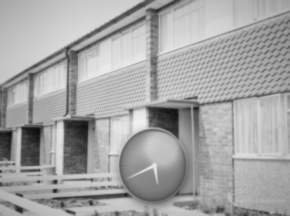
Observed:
{"hour": 5, "minute": 41}
